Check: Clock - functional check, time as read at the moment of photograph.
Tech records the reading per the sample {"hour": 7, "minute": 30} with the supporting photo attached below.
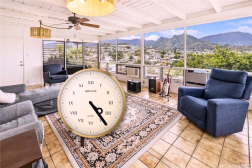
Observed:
{"hour": 4, "minute": 24}
